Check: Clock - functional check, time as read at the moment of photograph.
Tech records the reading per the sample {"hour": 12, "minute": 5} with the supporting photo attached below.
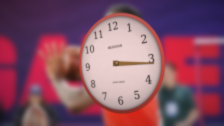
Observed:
{"hour": 3, "minute": 16}
